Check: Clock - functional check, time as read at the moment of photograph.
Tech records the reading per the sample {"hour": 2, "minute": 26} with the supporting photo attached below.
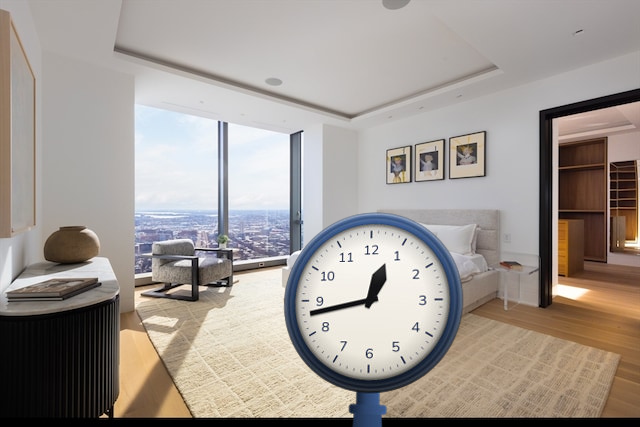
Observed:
{"hour": 12, "minute": 43}
